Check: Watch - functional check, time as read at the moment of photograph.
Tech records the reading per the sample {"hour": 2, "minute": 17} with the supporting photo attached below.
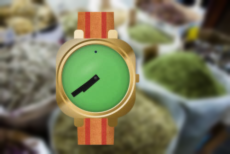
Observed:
{"hour": 7, "minute": 39}
